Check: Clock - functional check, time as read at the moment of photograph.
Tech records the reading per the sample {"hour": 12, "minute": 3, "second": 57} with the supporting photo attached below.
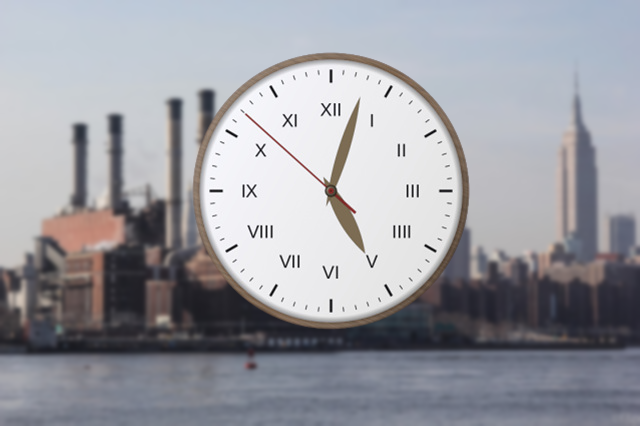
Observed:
{"hour": 5, "minute": 2, "second": 52}
